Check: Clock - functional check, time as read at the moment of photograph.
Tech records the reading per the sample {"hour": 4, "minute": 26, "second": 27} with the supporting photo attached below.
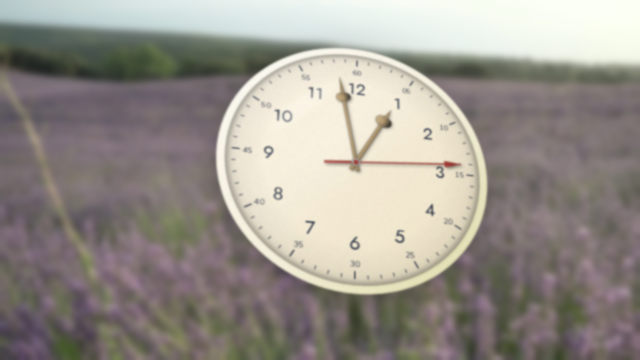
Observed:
{"hour": 12, "minute": 58, "second": 14}
